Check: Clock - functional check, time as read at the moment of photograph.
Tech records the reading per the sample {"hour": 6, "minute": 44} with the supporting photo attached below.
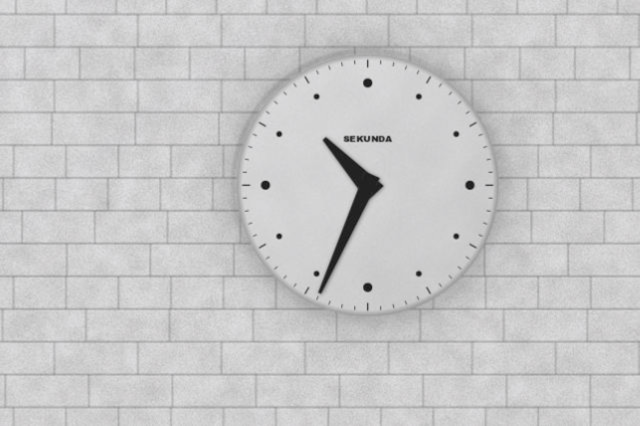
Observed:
{"hour": 10, "minute": 34}
